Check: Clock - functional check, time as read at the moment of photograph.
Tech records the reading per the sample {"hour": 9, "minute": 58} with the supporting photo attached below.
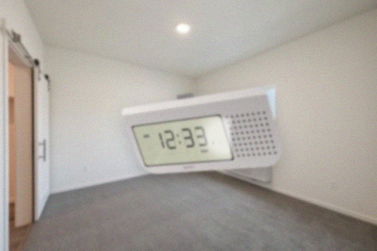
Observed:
{"hour": 12, "minute": 33}
